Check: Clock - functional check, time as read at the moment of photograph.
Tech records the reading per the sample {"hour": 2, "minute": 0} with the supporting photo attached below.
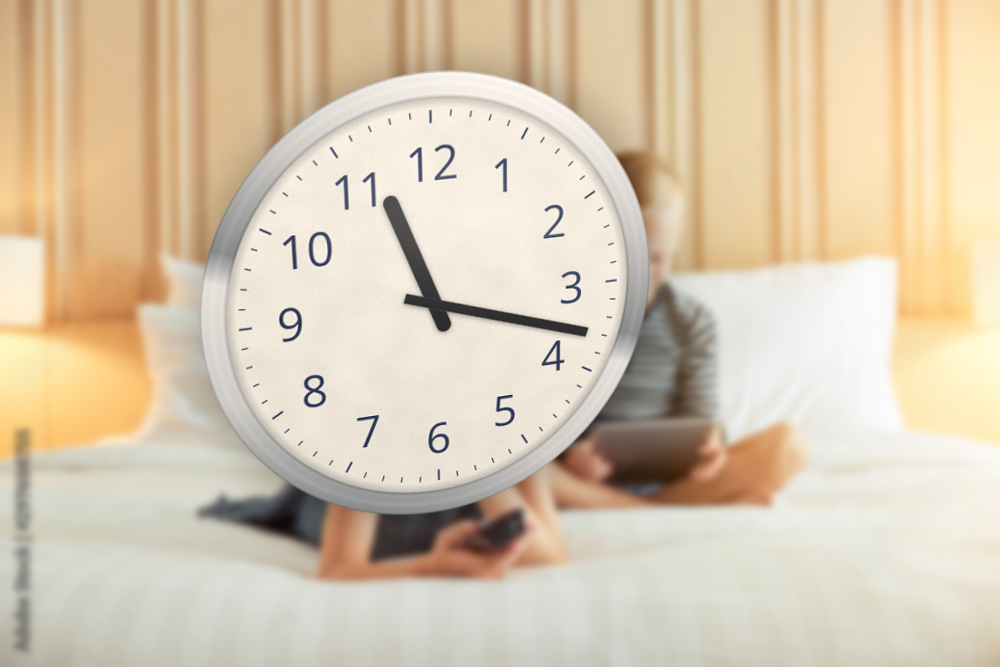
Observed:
{"hour": 11, "minute": 18}
